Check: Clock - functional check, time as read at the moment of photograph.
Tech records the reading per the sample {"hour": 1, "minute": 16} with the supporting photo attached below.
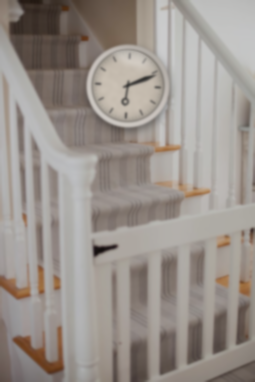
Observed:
{"hour": 6, "minute": 11}
